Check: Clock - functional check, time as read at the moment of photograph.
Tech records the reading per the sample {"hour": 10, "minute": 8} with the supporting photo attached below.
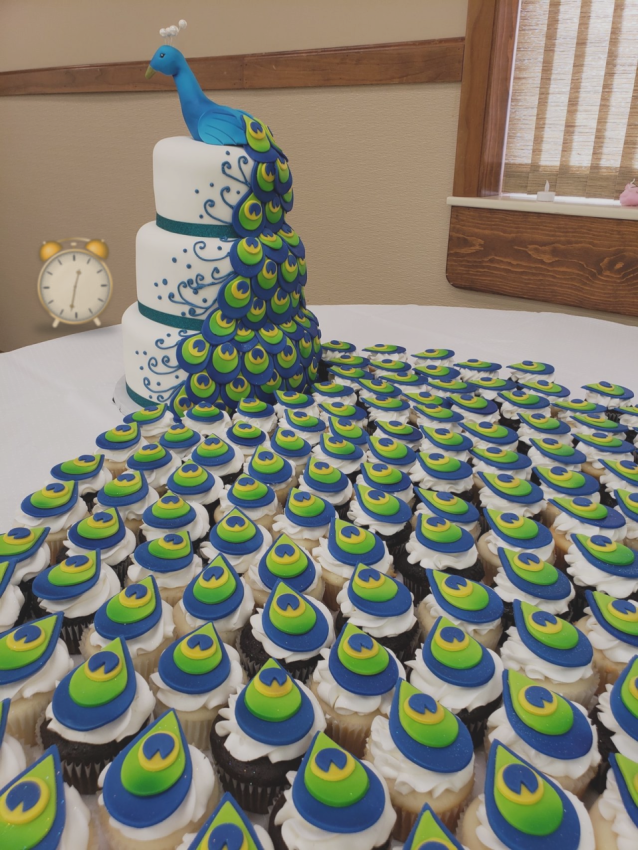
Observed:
{"hour": 12, "minute": 32}
